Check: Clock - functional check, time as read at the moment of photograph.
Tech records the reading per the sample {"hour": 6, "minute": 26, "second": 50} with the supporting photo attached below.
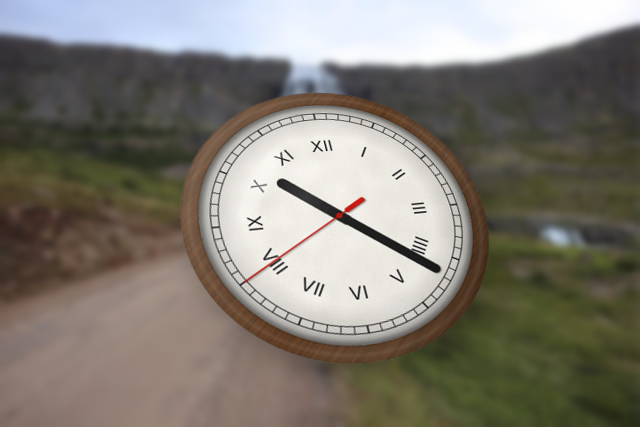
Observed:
{"hour": 10, "minute": 21, "second": 40}
